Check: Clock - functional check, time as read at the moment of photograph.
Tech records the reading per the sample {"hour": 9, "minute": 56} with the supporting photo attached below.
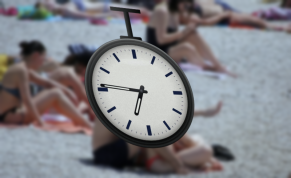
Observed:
{"hour": 6, "minute": 46}
